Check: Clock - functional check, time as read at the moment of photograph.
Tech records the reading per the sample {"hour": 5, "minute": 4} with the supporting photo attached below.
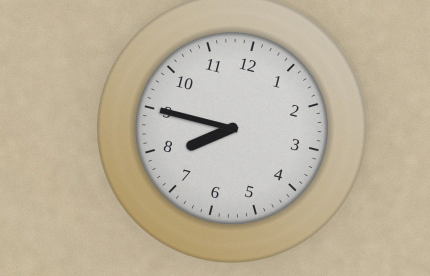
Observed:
{"hour": 7, "minute": 45}
